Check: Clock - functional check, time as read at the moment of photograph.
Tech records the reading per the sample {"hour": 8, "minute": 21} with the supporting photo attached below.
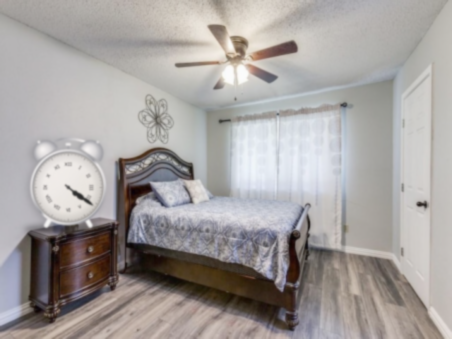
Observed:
{"hour": 4, "minute": 21}
